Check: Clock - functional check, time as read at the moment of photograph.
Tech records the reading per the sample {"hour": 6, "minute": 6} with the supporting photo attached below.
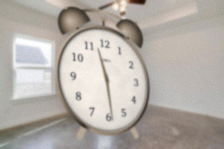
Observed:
{"hour": 11, "minute": 29}
